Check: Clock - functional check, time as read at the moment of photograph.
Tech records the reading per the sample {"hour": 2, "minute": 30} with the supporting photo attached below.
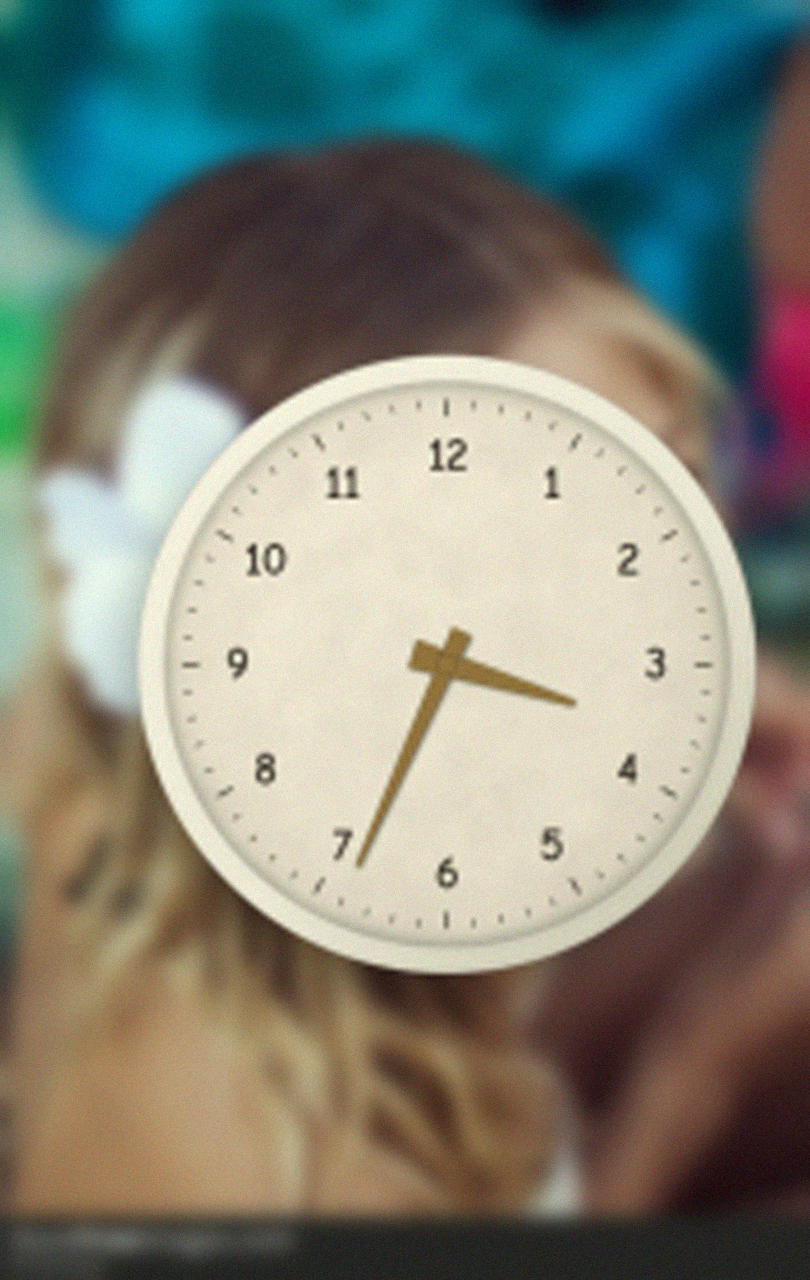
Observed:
{"hour": 3, "minute": 34}
